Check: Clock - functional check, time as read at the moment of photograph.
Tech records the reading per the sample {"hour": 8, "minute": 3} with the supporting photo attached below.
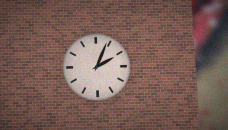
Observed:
{"hour": 2, "minute": 4}
